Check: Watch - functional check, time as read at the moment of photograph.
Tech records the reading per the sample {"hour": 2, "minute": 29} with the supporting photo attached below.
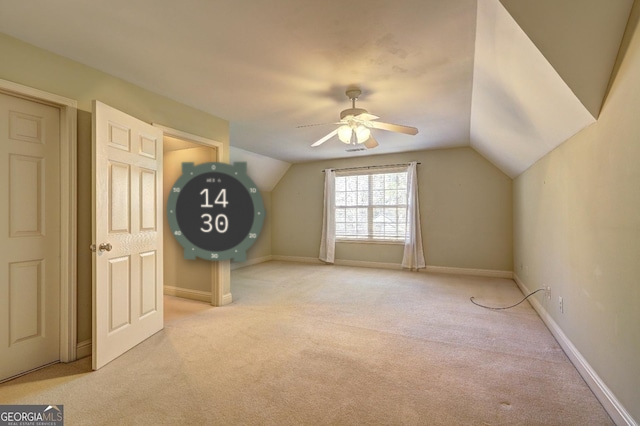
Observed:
{"hour": 14, "minute": 30}
